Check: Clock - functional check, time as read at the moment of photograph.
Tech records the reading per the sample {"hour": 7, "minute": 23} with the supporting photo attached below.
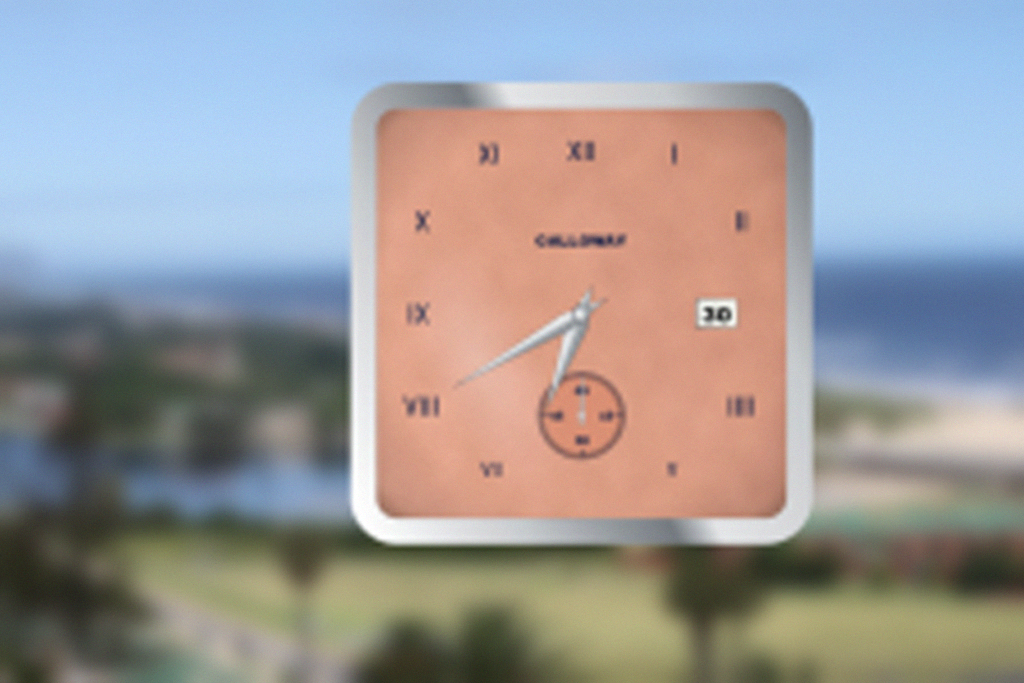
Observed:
{"hour": 6, "minute": 40}
